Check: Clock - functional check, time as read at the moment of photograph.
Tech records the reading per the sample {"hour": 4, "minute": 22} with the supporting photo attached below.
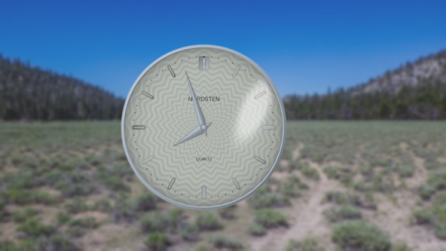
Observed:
{"hour": 7, "minute": 57}
